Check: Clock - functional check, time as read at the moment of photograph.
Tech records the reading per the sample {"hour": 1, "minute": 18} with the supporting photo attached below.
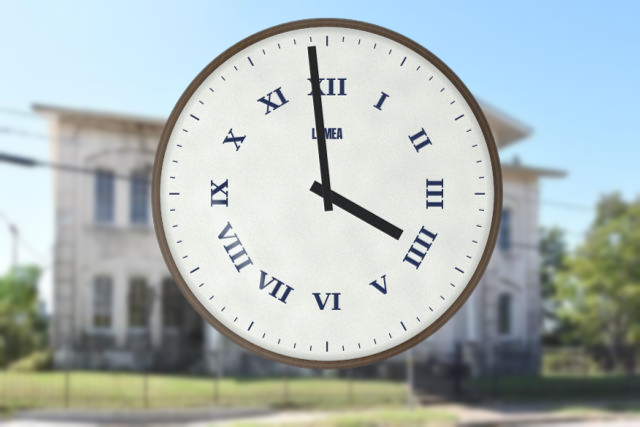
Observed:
{"hour": 3, "minute": 59}
